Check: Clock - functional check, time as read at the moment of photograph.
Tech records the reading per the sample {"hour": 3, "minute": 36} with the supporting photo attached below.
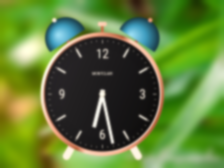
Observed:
{"hour": 6, "minute": 28}
